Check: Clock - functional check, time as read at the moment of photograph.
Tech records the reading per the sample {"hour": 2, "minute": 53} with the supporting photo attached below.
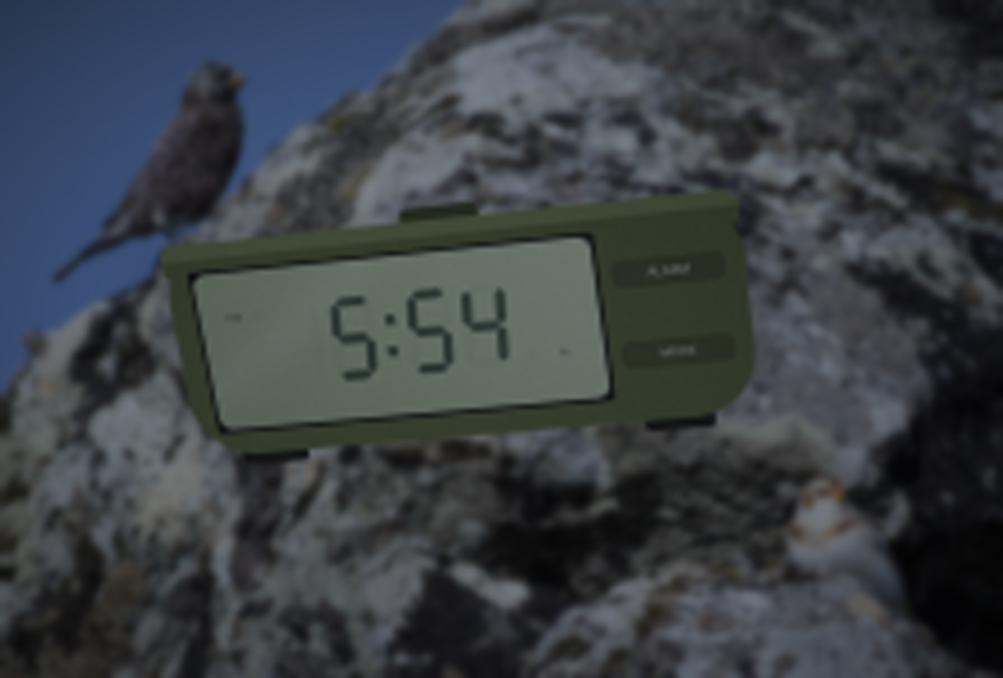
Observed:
{"hour": 5, "minute": 54}
